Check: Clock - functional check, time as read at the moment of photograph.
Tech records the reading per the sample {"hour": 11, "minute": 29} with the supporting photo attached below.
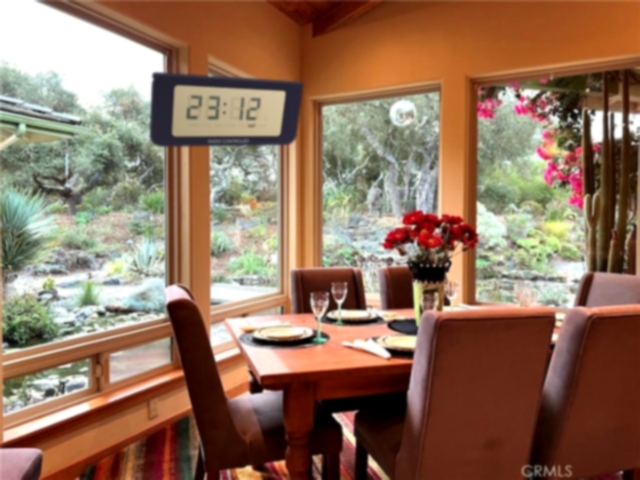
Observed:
{"hour": 23, "minute": 12}
